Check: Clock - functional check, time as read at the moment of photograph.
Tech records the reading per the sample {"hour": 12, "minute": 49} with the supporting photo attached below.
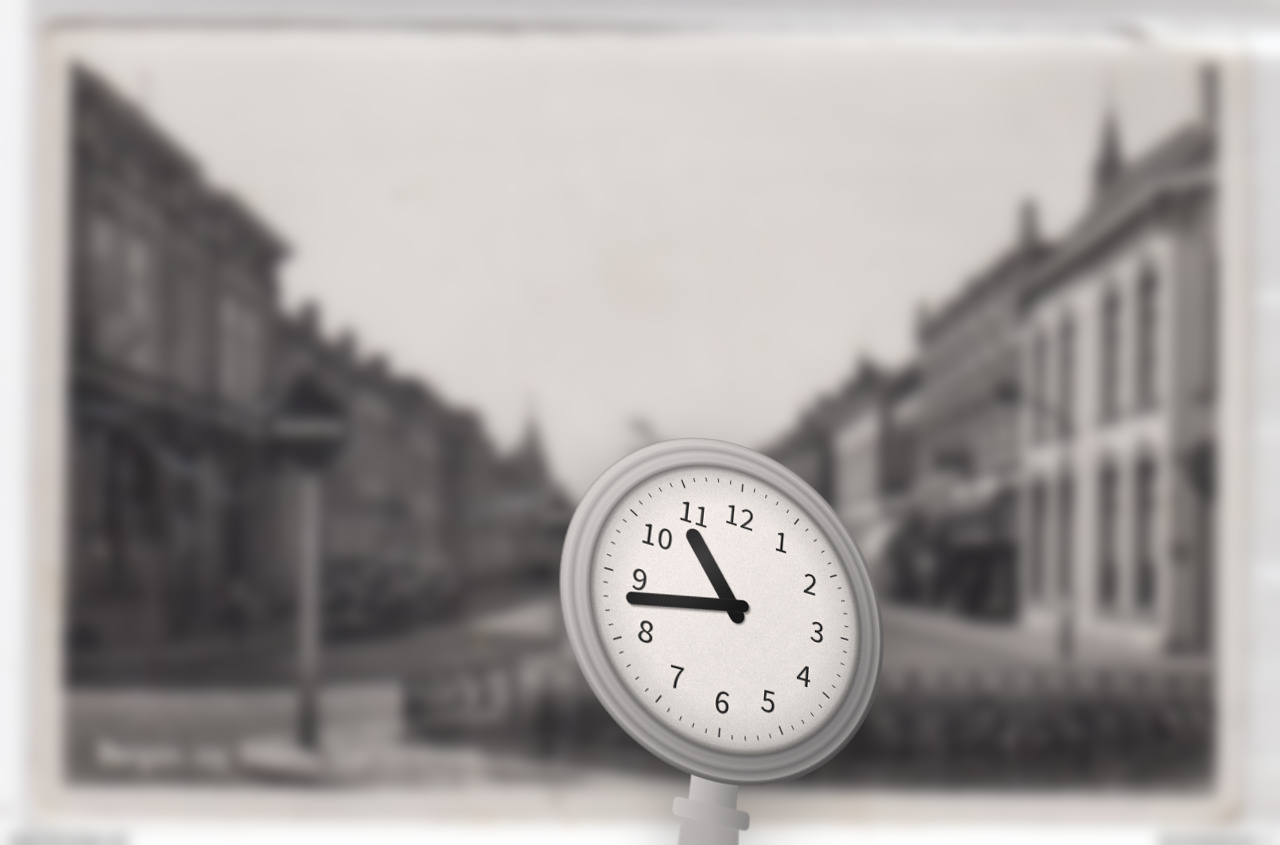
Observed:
{"hour": 10, "minute": 43}
